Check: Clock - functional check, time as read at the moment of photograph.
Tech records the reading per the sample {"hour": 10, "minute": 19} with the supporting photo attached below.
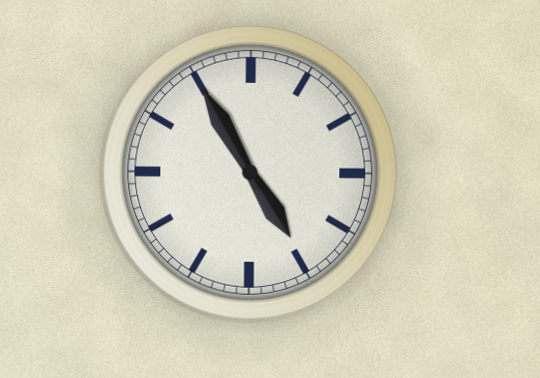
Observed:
{"hour": 4, "minute": 55}
